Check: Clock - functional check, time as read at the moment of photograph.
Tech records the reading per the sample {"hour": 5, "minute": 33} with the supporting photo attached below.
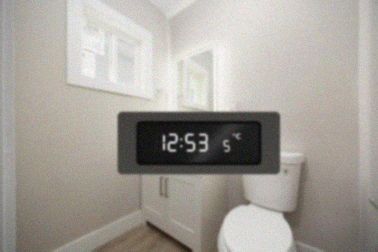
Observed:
{"hour": 12, "minute": 53}
